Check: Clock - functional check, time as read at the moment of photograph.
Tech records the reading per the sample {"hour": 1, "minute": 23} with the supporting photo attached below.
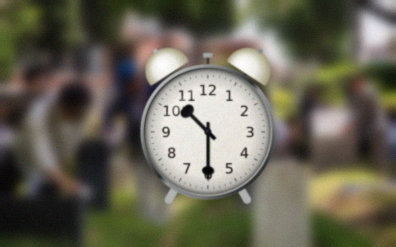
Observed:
{"hour": 10, "minute": 30}
